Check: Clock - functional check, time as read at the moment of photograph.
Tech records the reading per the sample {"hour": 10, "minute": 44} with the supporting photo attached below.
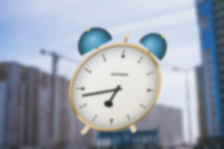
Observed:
{"hour": 6, "minute": 43}
